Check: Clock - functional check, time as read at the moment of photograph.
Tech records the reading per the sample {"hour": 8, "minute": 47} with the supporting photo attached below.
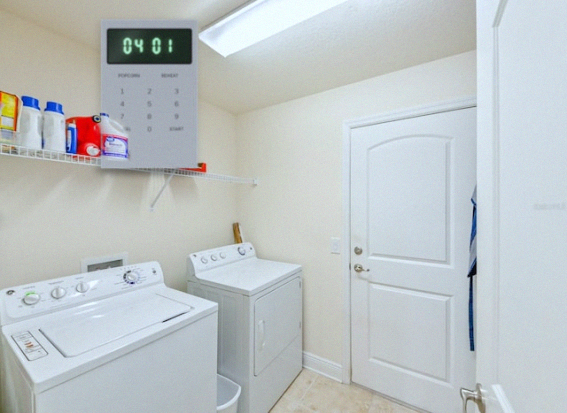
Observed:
{"hour": 4, "minute": 1}
